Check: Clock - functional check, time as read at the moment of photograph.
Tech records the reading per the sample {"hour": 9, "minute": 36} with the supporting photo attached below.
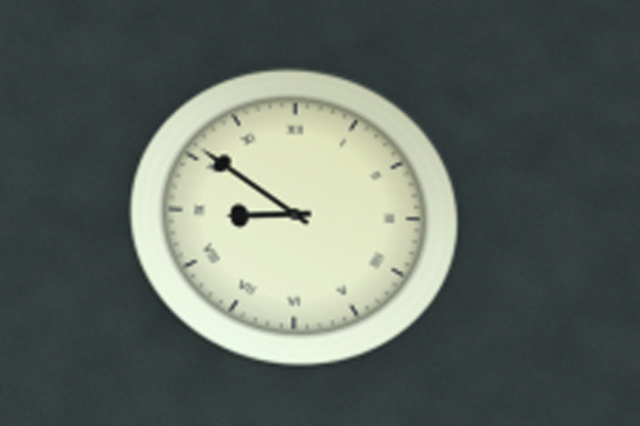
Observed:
{"hour": 8, "minute": 51}
